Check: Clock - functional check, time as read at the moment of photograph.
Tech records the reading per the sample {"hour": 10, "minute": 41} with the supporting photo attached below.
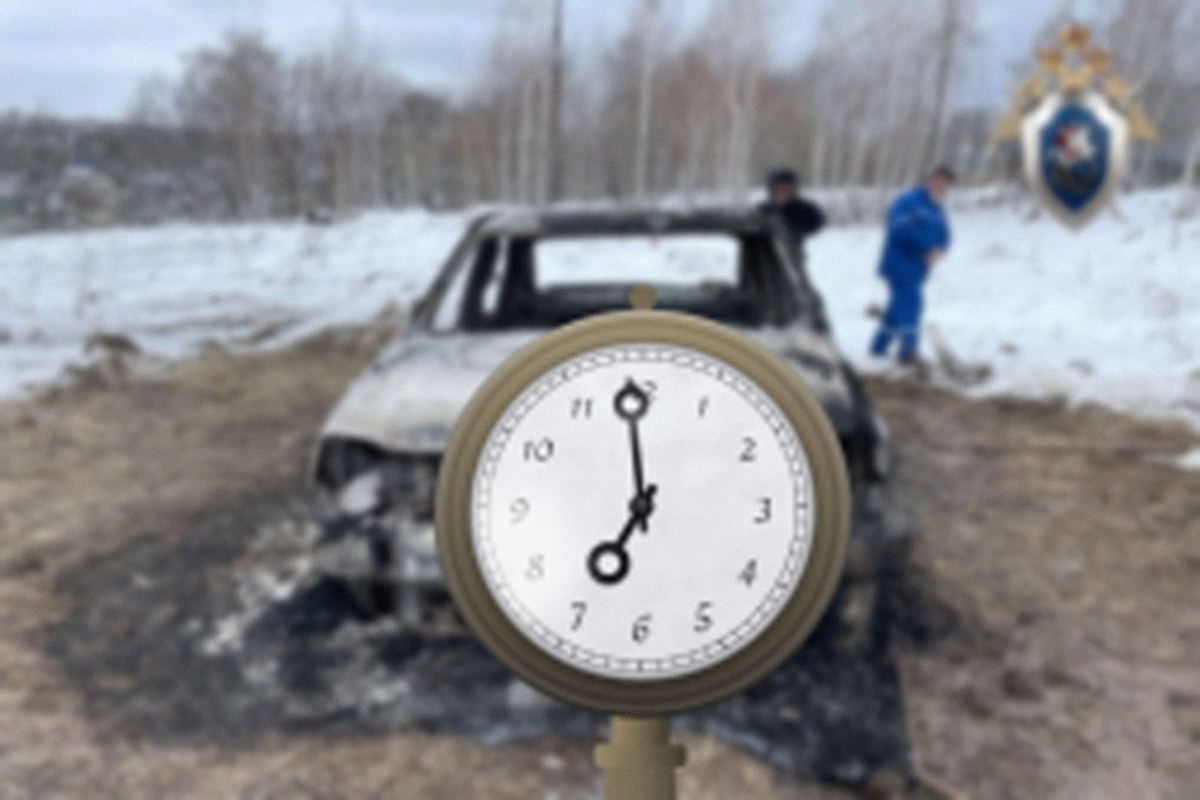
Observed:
{"hour": 6, "minute": 59}
